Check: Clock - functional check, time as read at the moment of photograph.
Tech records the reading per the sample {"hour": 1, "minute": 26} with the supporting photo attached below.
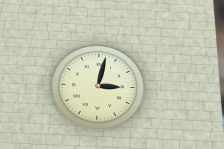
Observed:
{"hour": 3, "minute": 2}
